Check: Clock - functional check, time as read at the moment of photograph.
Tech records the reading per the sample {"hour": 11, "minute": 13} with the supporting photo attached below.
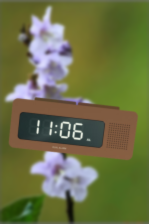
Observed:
{"hour": 11, "minute": 6}
